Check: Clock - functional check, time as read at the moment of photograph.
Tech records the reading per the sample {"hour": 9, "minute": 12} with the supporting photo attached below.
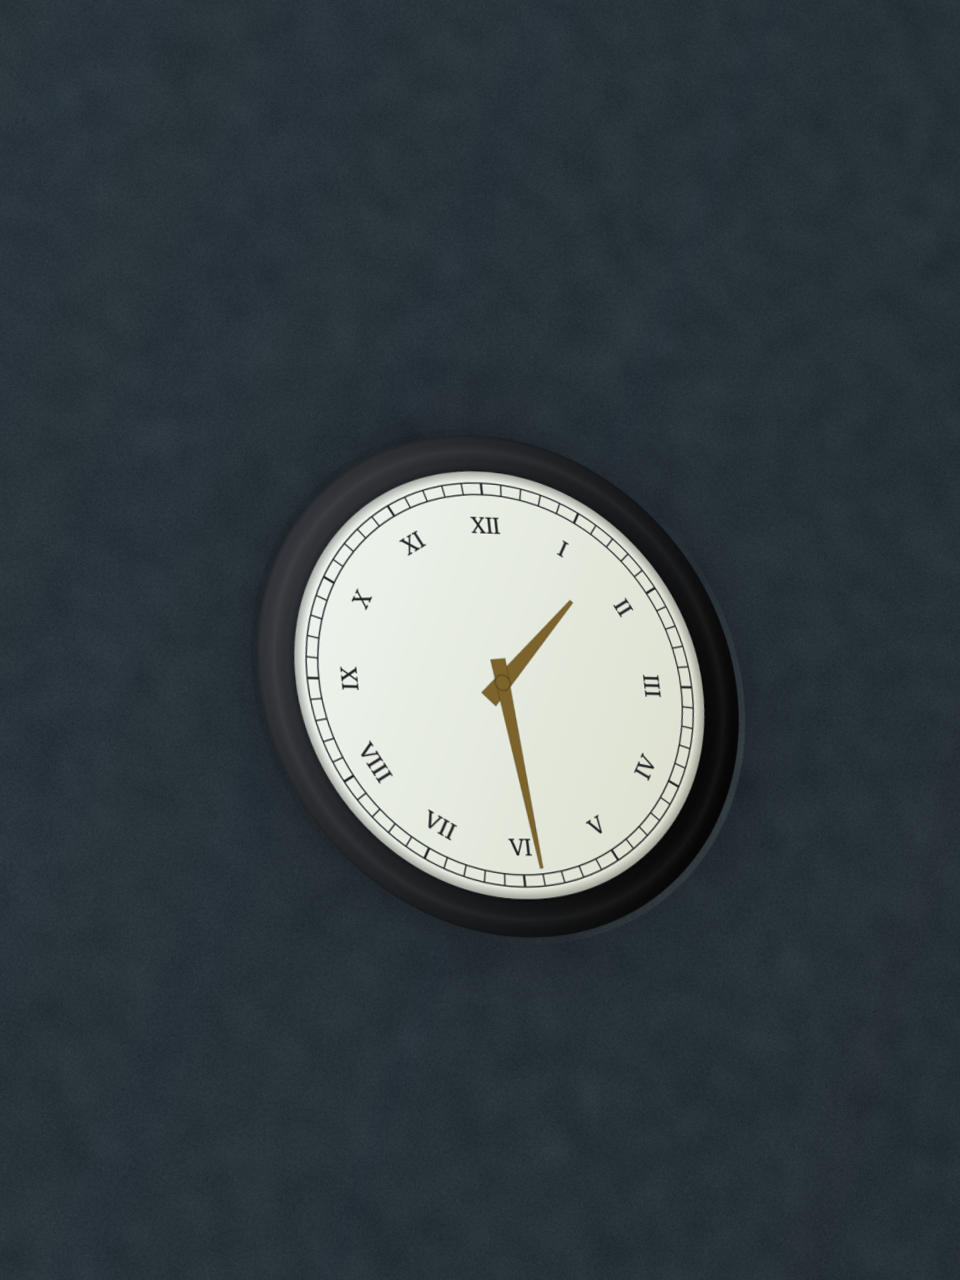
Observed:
{"hour": 1, "minute": 29}
